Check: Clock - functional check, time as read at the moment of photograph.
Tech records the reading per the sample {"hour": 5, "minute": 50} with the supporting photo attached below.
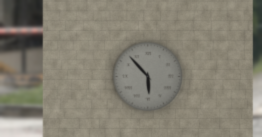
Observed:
{"hour": 5, "minute": 53}
